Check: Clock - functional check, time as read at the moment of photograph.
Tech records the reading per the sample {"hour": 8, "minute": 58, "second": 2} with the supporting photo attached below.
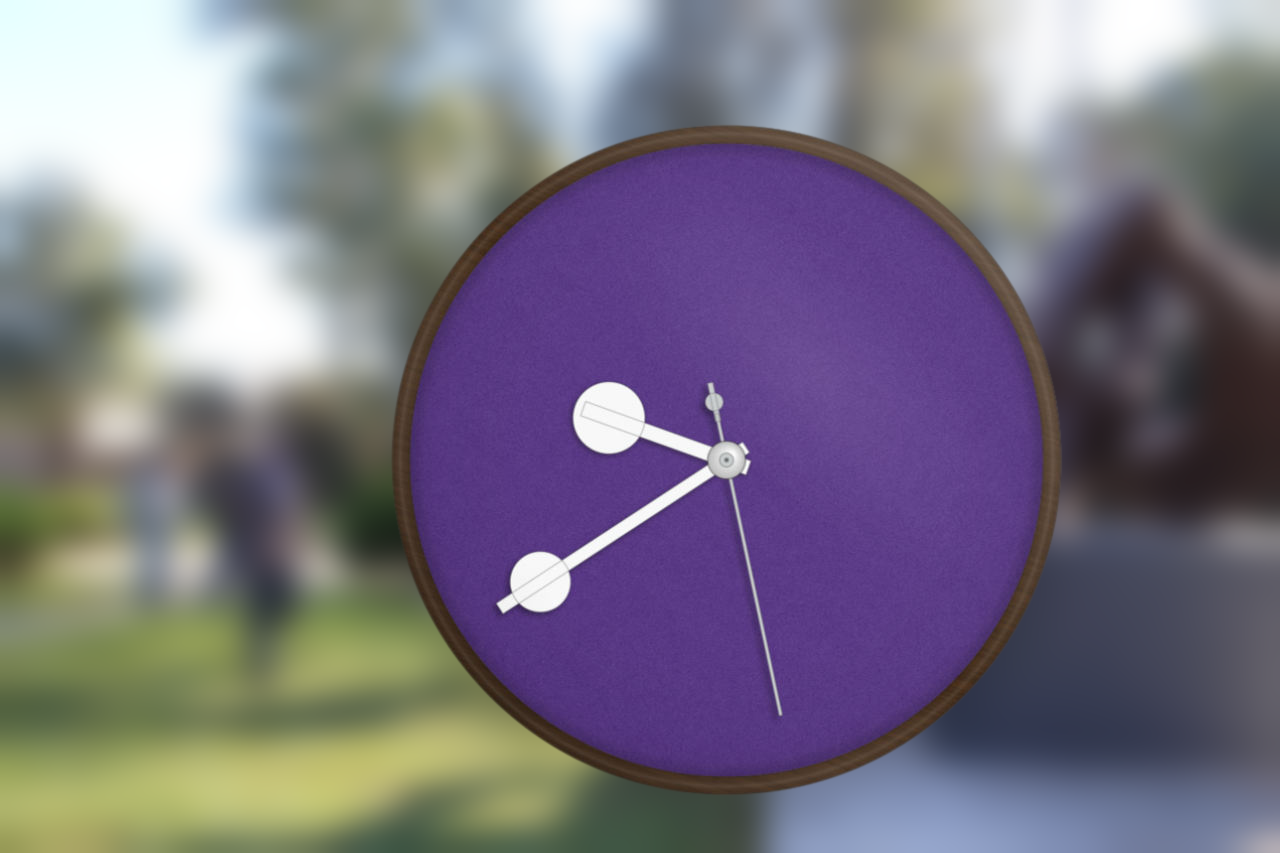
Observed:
{"hour": 9, "minute": 39, "second": 28}
